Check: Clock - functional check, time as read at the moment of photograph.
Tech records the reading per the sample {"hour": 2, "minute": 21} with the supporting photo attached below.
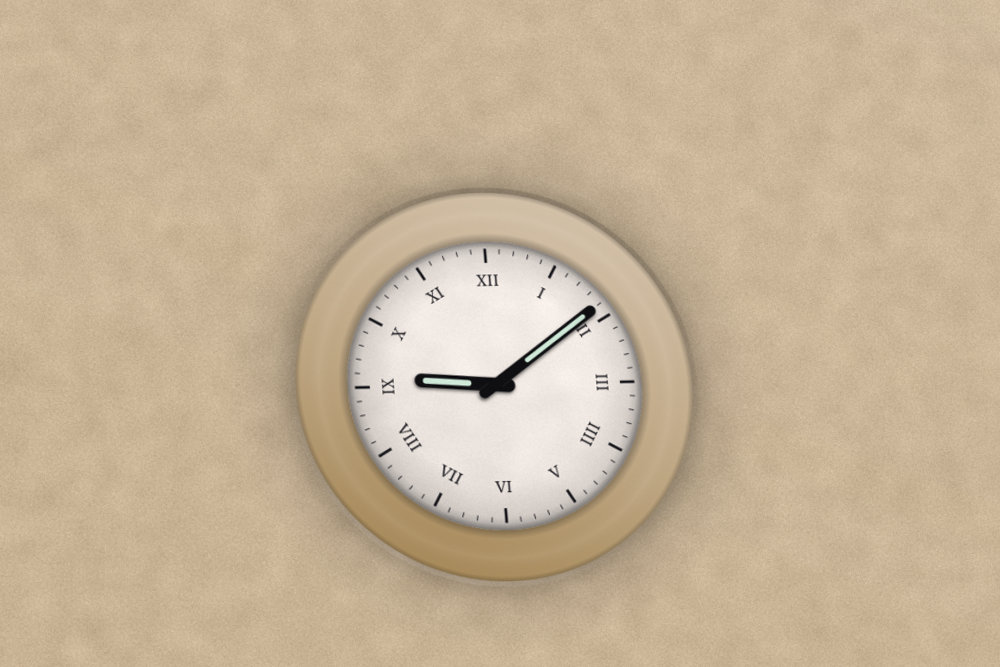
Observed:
{"hour": 9, "minute": 9}
